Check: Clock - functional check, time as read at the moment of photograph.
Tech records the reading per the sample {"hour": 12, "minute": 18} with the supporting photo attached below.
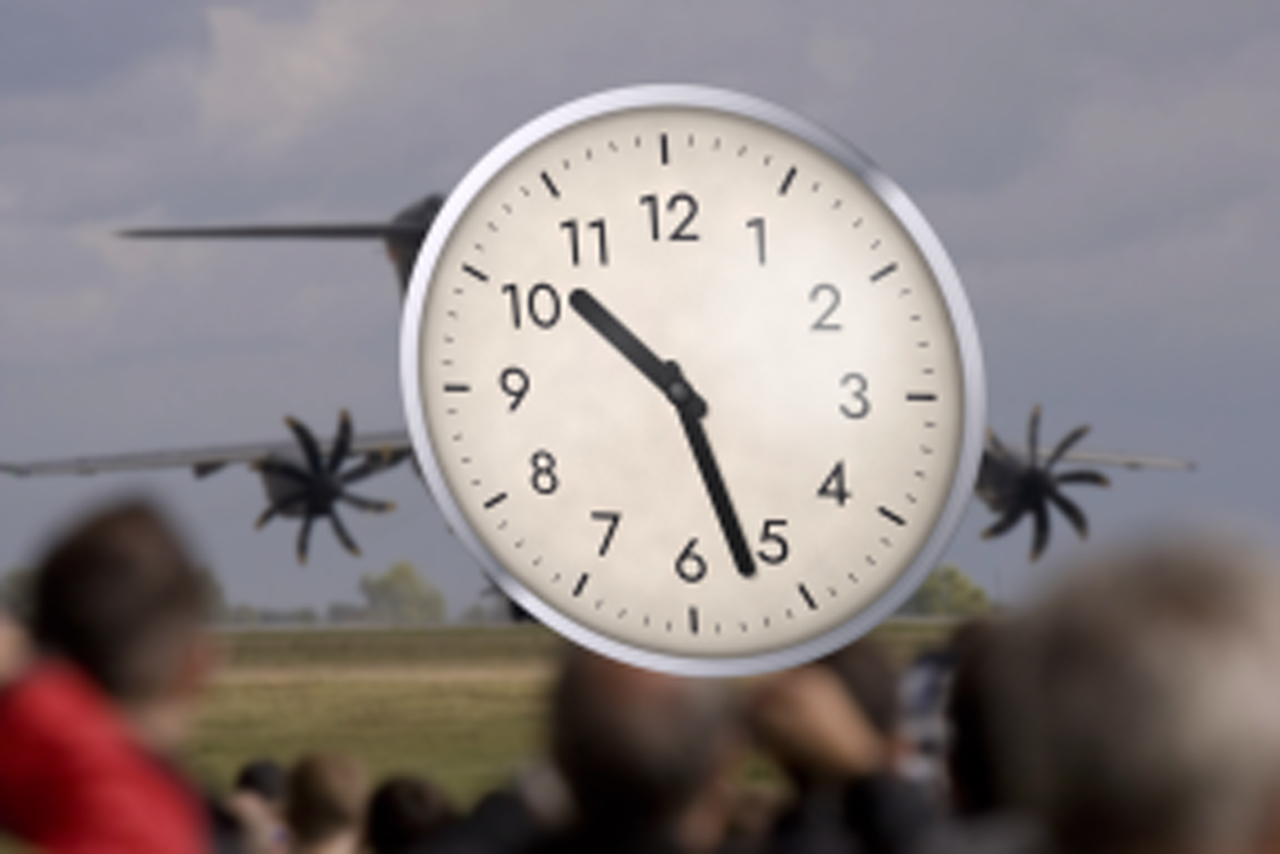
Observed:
{"hour": 10, "minute": 27}
